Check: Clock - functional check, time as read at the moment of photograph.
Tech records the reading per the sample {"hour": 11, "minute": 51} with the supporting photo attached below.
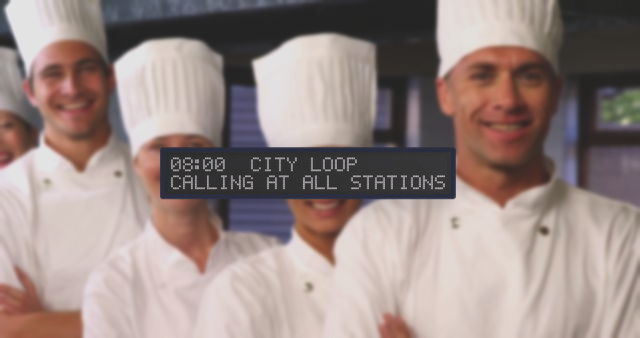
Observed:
{"hour": 8, "minute": 0}
